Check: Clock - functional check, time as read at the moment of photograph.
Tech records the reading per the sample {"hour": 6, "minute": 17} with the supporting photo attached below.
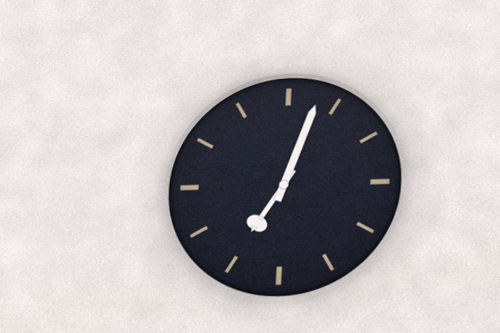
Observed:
{"hour": 7, "minute": 3}
